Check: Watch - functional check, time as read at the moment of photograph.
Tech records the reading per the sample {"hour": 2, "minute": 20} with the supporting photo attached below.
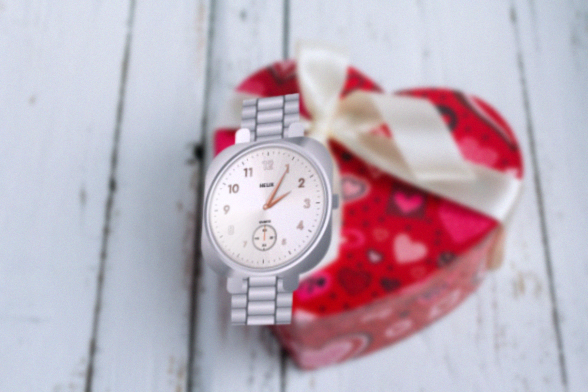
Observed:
{"hour": 2, "minute": 5}
